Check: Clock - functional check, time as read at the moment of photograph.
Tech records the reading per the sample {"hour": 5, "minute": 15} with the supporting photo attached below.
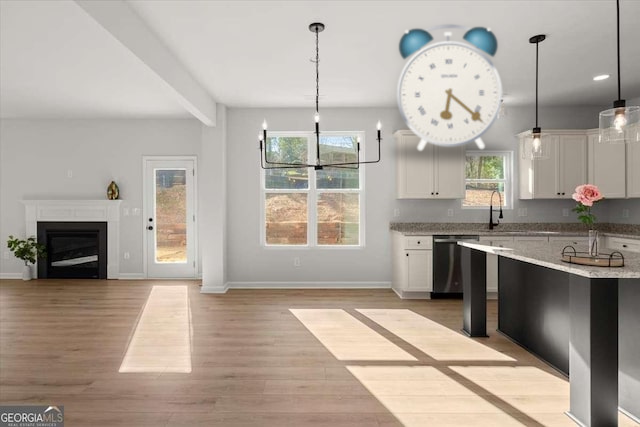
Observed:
{"hour": 6, "minute": 22}
